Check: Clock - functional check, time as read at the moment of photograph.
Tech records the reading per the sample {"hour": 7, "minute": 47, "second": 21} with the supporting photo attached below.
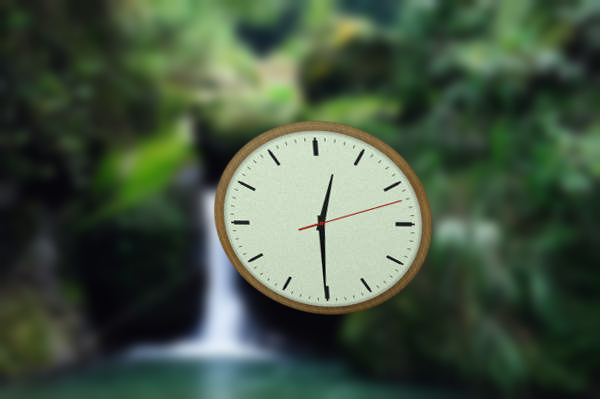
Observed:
{"hour": 12, "minute": 30, "second": 12}
